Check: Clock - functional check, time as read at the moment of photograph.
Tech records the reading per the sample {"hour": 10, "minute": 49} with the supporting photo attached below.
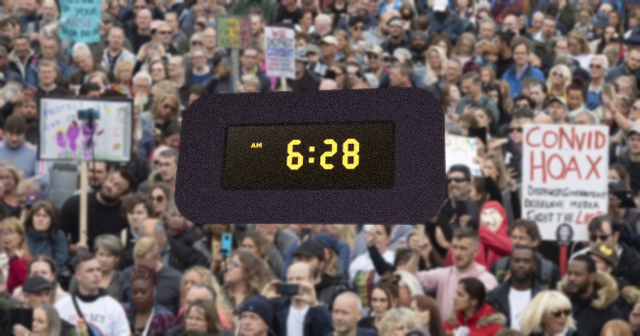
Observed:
{"hour": 6, "minute": 28}
